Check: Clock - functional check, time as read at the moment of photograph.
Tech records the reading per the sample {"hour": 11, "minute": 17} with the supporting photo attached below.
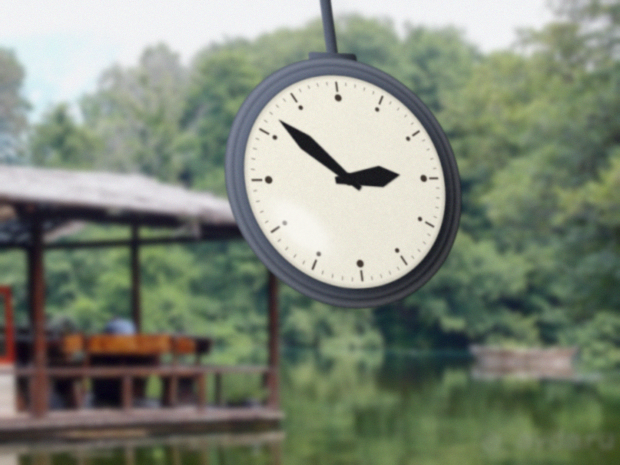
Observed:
{"hour": 2, "minute": 52}
